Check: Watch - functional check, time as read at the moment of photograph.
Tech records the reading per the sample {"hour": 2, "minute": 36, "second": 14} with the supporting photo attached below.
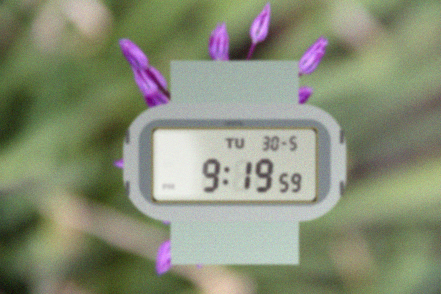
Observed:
{"hour": 9, "minute": 19, "second": 59}
